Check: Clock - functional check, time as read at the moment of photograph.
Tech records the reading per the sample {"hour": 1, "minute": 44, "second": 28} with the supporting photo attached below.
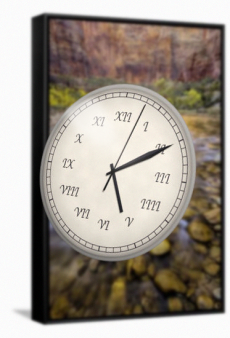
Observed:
{"hour": 5, "minute": 10, "second": 3}
